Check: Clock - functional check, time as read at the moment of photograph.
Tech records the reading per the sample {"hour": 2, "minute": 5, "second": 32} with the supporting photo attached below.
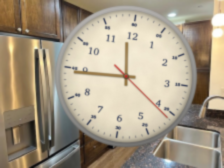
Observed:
{"hour": 11, "minute": 44, "second": 21}
